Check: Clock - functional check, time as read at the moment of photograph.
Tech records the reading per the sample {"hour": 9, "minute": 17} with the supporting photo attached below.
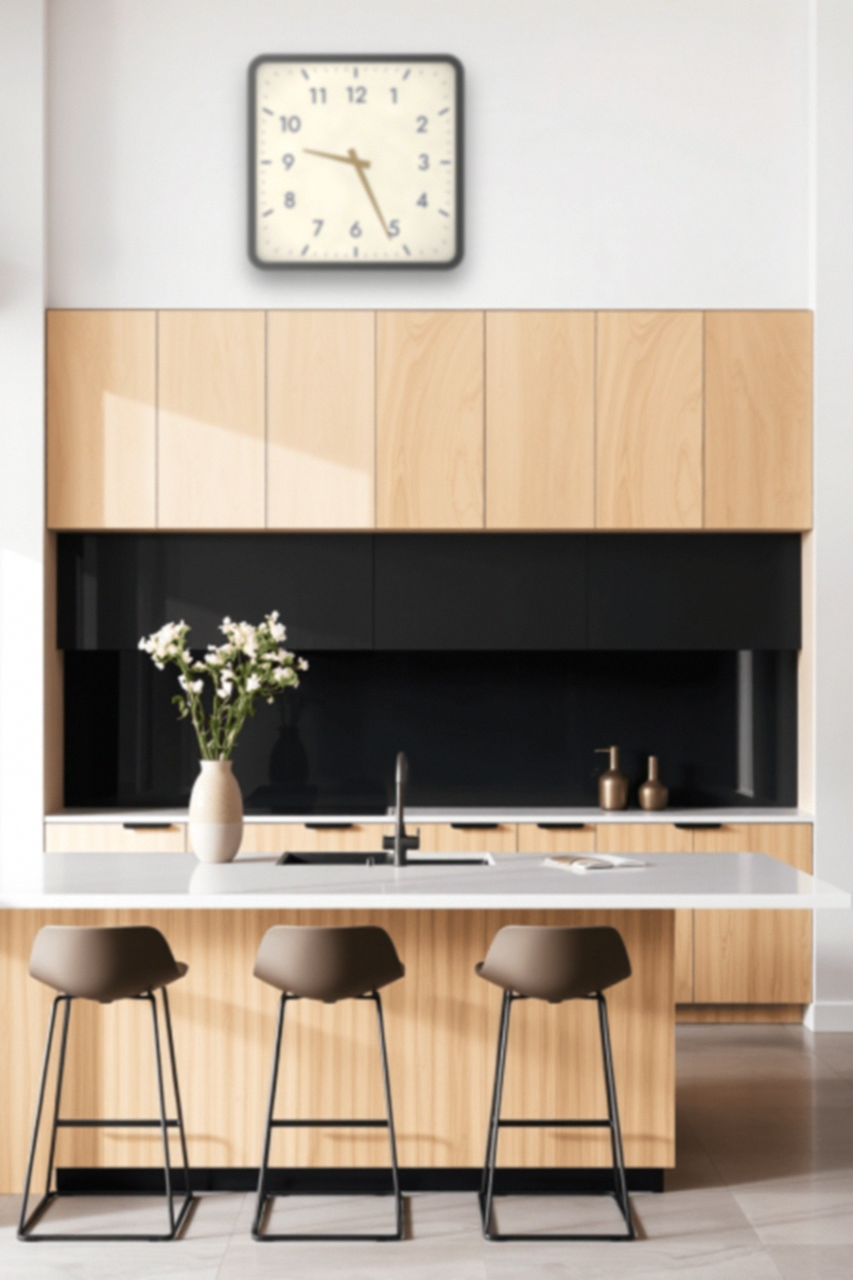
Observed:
{"hour": 9, "minute": 26}
